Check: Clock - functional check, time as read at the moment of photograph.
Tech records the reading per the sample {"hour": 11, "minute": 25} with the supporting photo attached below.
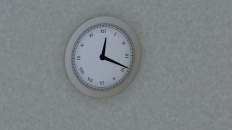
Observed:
{"hour": 12, "minute": 19}
